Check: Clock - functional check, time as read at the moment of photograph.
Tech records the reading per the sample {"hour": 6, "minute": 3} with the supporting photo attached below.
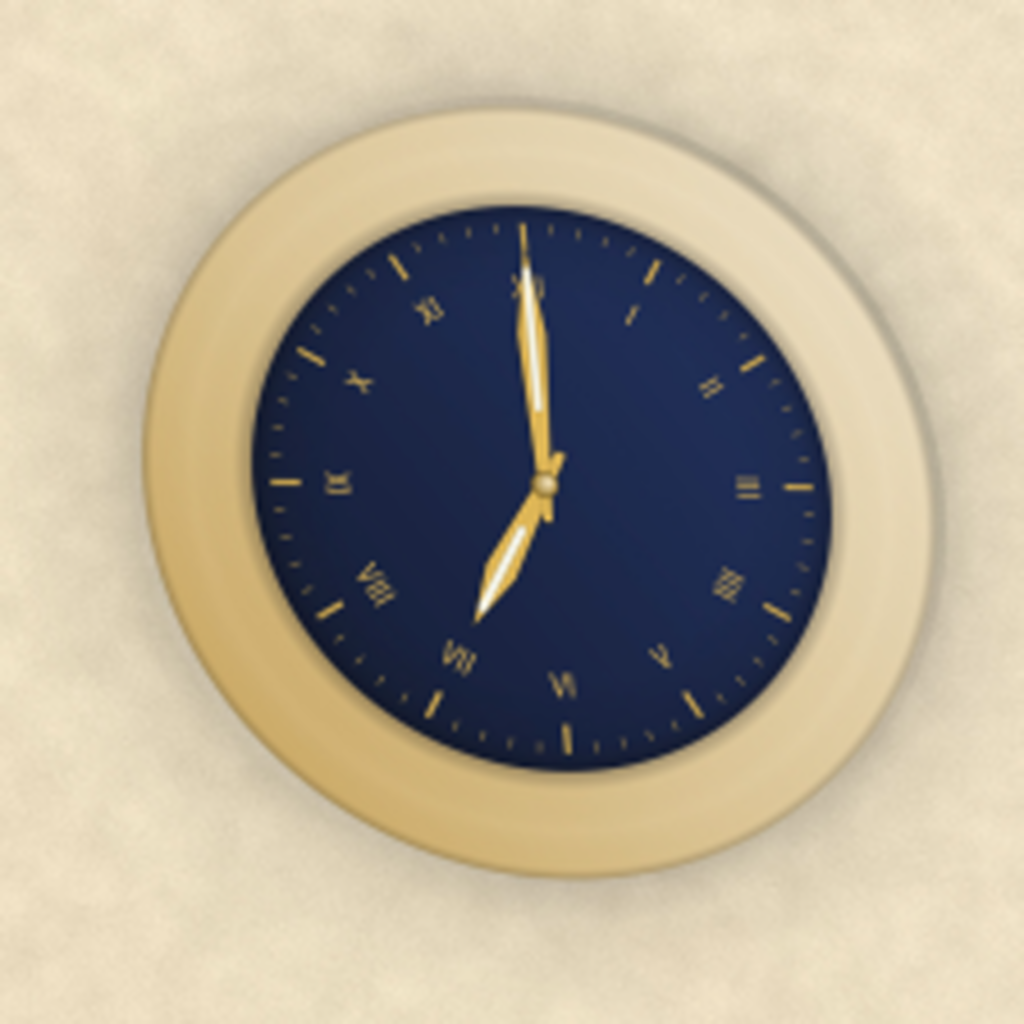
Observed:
{"hour": 7, "minute": 0}
